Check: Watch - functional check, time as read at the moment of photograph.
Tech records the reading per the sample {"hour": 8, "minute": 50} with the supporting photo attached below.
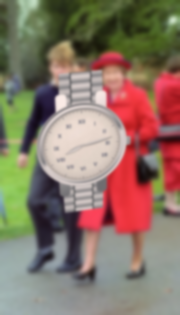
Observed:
{"hour": 8, "minute": 13}
